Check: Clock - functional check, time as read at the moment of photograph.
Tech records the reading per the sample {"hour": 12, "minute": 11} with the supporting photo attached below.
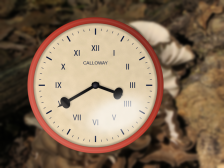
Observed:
{"hour": 3, "minute": 40}
